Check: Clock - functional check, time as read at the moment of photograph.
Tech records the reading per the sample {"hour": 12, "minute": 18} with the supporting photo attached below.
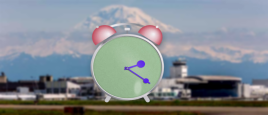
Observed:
{"hour": 2, "minute": 21}
